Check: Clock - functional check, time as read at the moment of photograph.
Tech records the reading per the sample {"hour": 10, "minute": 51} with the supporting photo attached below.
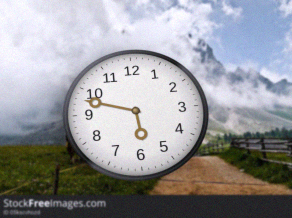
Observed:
{"hour": 5, "minute": 48}
